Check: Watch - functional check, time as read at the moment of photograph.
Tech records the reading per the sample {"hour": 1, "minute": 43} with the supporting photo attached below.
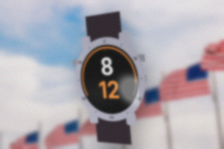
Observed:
{"hour": 8, "minute": 12}
